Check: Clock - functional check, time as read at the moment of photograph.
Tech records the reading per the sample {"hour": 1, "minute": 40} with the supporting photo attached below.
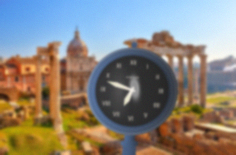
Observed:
{"hour": 6, "minute": 48}
